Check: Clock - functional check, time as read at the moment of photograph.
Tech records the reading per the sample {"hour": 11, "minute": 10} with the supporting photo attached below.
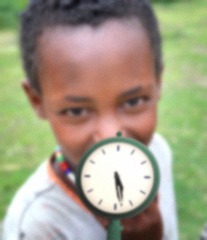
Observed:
{"hour": 5, "minute": 28}
